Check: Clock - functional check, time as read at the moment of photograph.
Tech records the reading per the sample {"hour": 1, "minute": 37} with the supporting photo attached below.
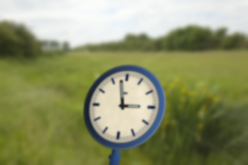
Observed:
{"hour": 2, "minute": 58}
